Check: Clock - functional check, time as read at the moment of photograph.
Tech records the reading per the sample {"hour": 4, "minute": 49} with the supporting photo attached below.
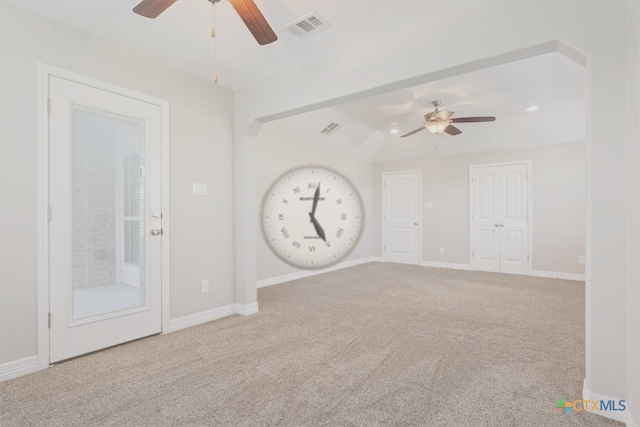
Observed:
{"hour": 5, "minute": 2}
